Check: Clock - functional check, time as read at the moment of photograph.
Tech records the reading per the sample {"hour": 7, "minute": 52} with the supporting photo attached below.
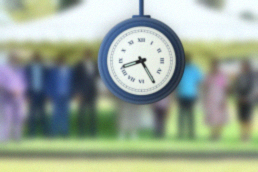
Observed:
{"hour": 8, "minute": 25}
